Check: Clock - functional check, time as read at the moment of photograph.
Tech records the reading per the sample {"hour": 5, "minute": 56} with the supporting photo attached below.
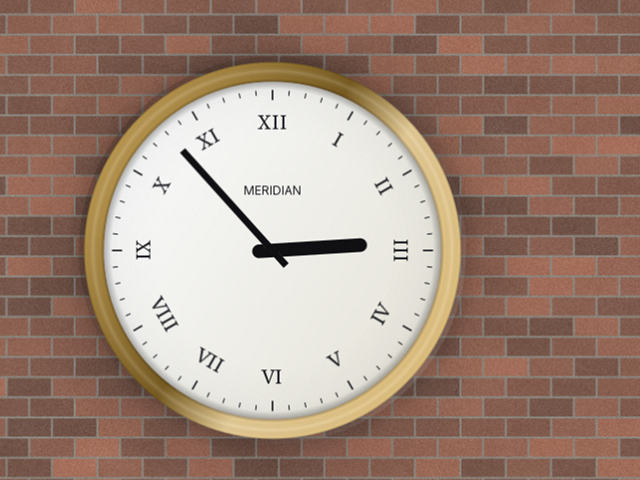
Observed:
{"hour": 2, "minute": 53}
